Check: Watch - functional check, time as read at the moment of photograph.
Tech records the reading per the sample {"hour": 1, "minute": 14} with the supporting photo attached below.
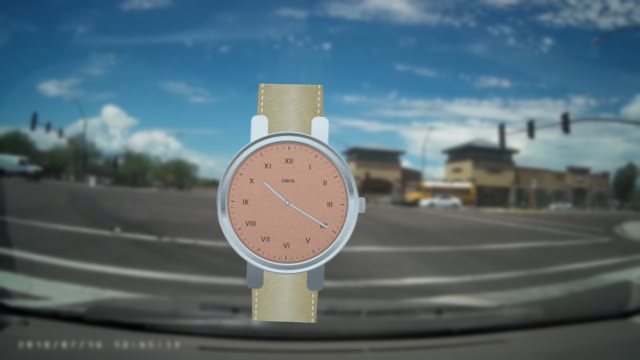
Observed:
{"hour": 10, "minute": 20}
